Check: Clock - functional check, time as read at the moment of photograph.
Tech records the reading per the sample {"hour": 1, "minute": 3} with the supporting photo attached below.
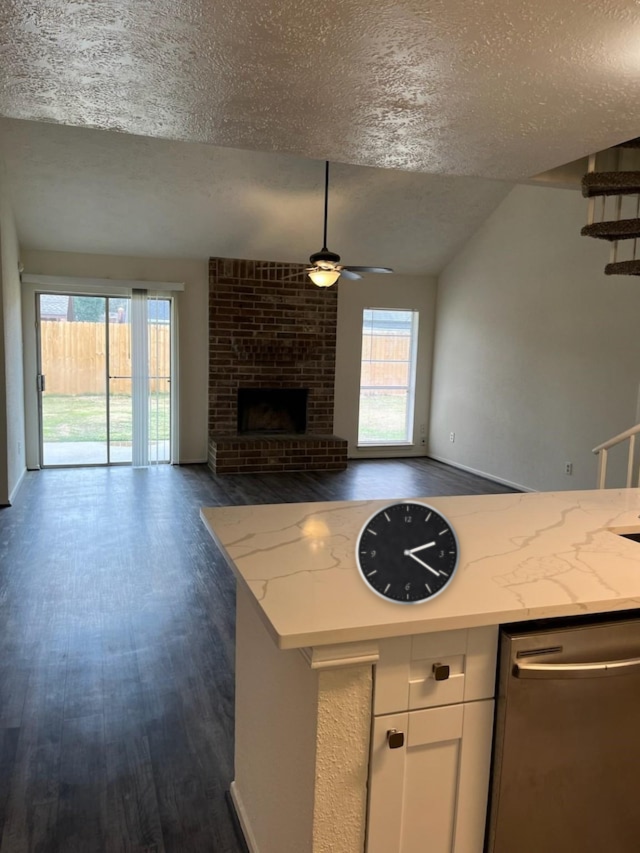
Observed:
{"hour": 2, "minute": 21}
